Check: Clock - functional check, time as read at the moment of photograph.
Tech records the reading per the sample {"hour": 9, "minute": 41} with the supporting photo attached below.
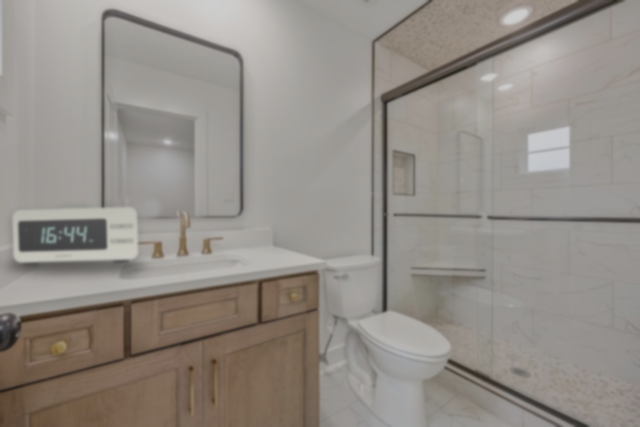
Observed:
{"hour": 16, "minute": 44}
